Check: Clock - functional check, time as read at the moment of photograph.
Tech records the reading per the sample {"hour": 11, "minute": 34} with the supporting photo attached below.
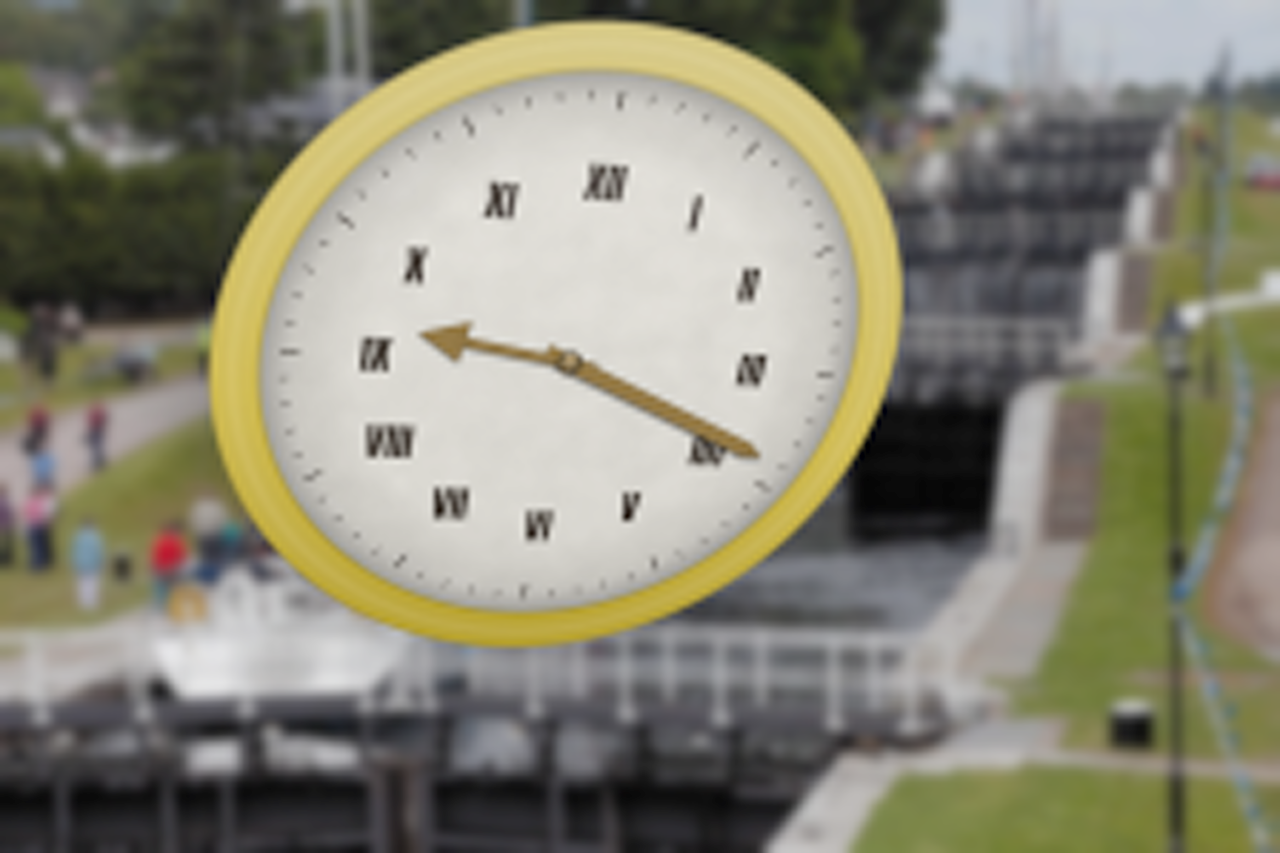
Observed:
{"hour": 9, "minute": 19}
